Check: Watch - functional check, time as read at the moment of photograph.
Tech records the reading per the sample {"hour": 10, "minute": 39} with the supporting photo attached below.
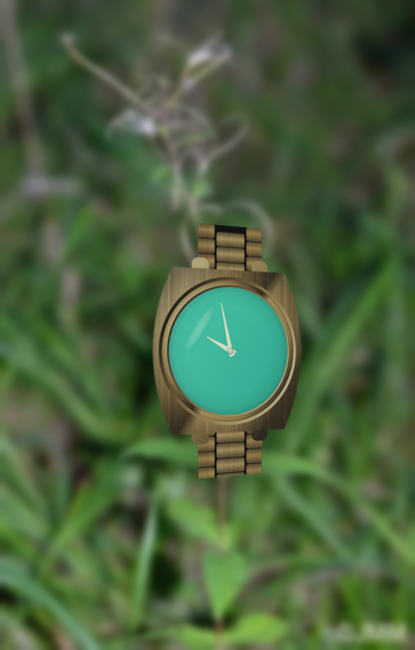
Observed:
{"hour": 9, "minute": 58}
